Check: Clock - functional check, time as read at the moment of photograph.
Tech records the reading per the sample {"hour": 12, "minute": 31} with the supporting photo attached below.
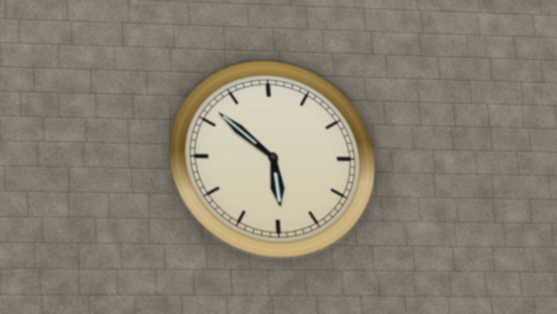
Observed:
{"hour": 5, "minute": 52}
